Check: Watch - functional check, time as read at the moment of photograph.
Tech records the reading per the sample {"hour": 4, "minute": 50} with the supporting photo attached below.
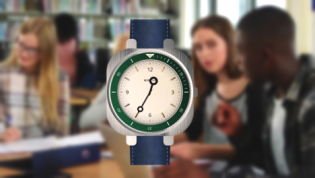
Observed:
{"hour": 12, "minute": 35}
